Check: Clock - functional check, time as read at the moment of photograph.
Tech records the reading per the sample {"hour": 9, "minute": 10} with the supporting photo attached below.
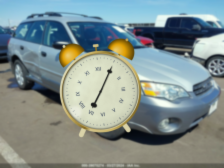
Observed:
{"hour": 7, "minute": 5}
